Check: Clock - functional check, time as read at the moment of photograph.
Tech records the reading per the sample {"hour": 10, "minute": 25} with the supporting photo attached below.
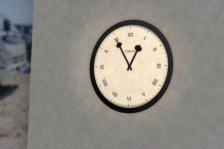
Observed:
{"hour": 12, "minute": 55}
